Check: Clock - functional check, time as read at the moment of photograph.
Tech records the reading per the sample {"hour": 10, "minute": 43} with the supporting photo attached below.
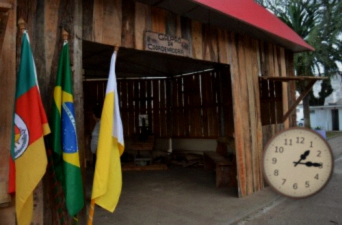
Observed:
{"hour": 1, "minute": 15}
